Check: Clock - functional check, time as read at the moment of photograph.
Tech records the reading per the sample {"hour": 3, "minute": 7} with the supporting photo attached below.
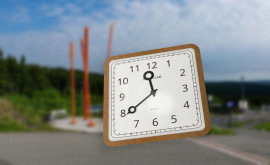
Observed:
{"hour": 11, "minute": 39}
